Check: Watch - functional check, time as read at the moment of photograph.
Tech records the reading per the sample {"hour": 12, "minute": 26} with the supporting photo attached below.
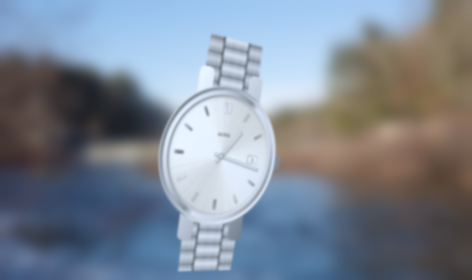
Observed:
{"hour": 1, "minute": 17}
